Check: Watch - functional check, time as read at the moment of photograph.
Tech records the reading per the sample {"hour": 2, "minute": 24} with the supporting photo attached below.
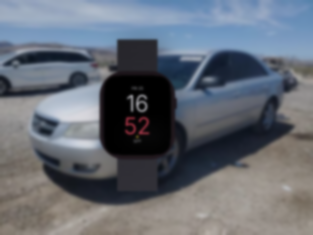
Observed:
{"hour": 16, "minute": 52}
